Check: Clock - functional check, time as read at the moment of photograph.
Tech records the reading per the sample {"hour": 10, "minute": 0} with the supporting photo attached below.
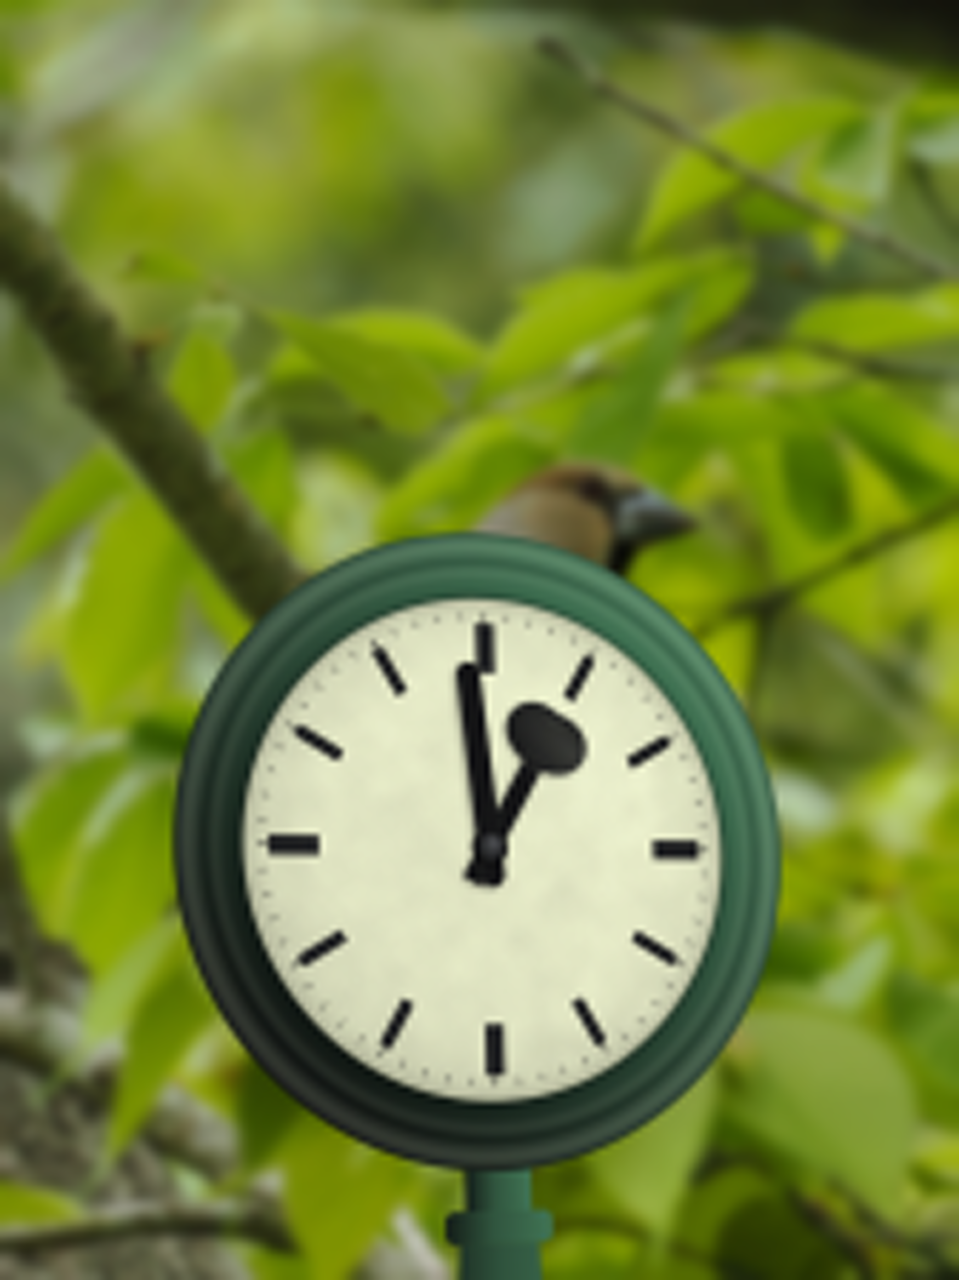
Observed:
{"hour": 12, "minute": 59}
